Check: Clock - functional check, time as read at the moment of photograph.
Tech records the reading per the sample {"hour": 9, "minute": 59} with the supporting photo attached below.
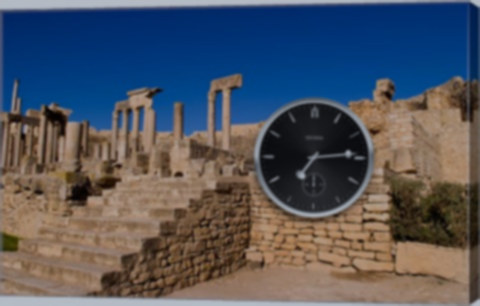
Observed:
{"hour": 7, "minute": 14}
